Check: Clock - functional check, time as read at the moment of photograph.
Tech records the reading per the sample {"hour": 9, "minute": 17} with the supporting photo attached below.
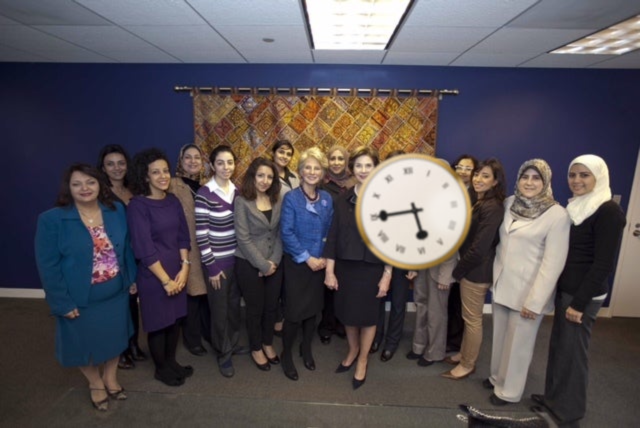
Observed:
{"hour": 5, "minute": 45}
